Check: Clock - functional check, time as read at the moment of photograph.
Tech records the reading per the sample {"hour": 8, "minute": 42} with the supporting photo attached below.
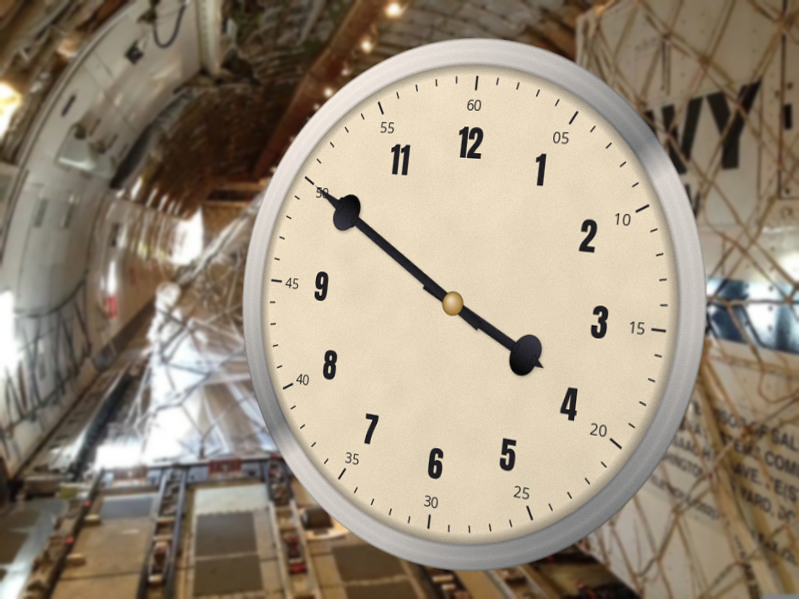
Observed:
{"hour": 3, "minute": 50}
